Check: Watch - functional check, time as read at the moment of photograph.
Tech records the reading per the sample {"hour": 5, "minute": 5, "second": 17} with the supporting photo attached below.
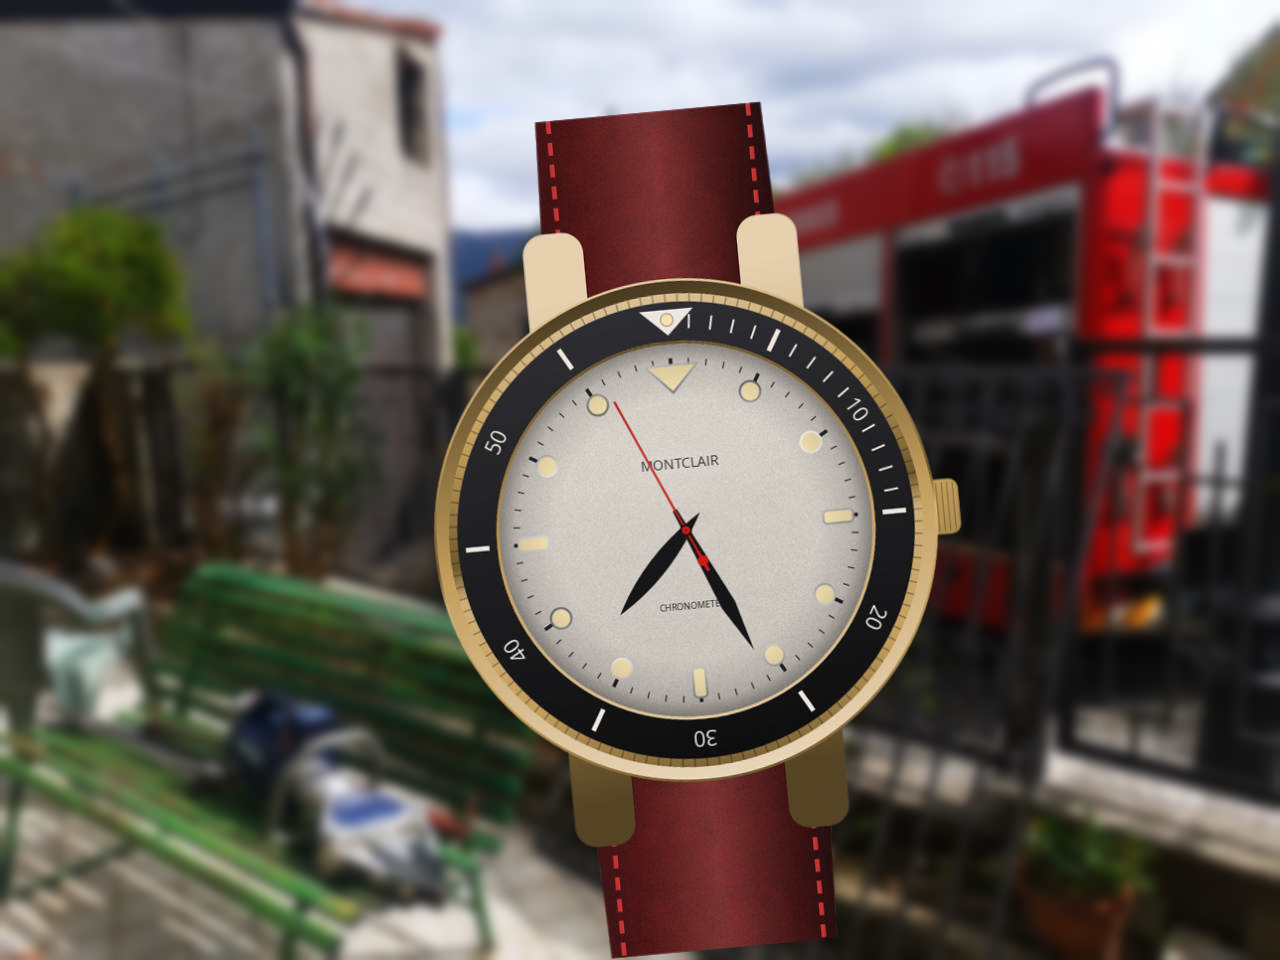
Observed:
{"hour": 7, "minute": 25, "second": 56}
